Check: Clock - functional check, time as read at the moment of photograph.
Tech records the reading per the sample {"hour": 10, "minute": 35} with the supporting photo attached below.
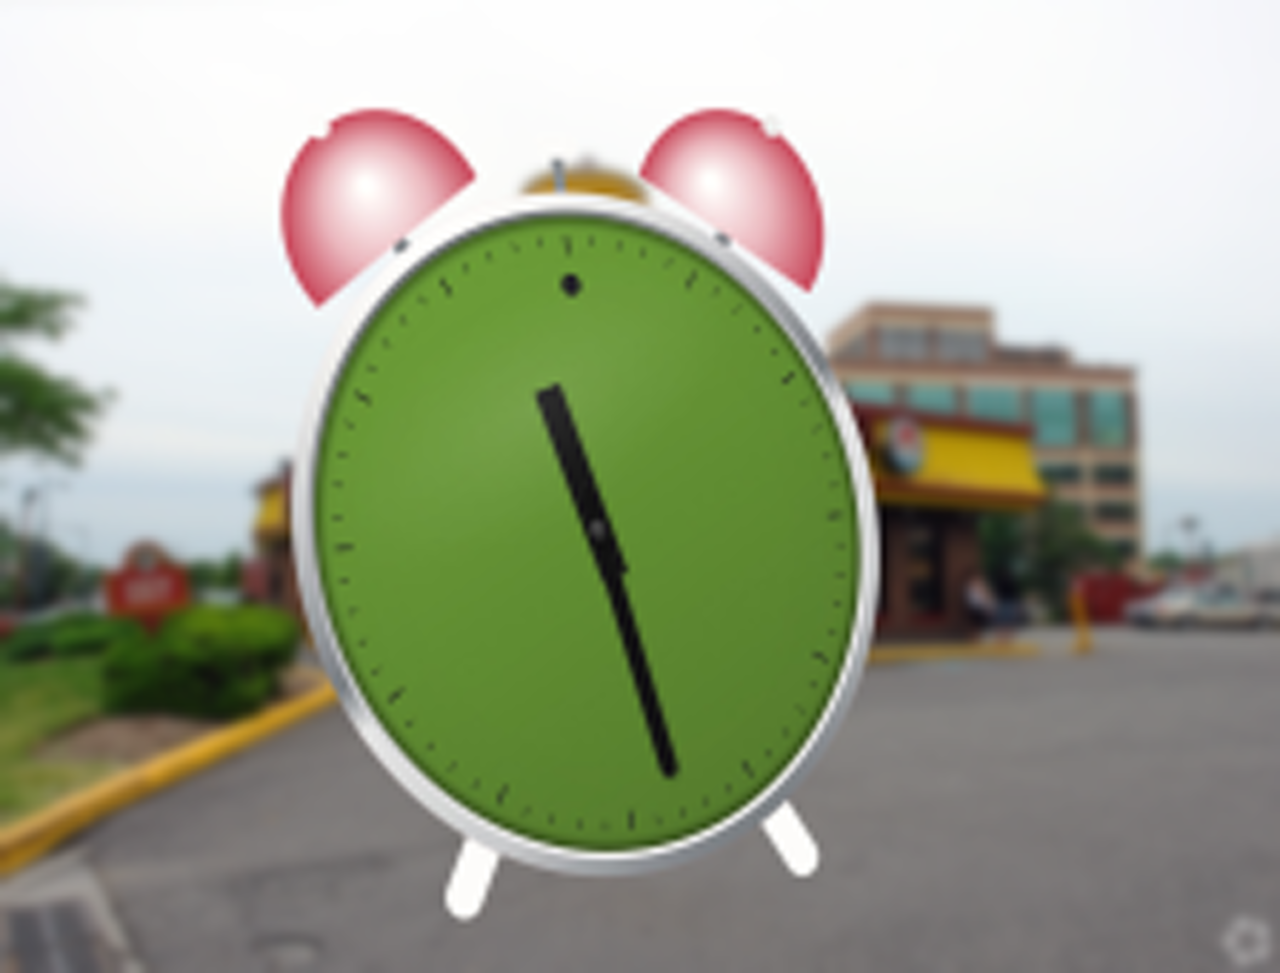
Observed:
{"hour": 11, "minute": 28}
